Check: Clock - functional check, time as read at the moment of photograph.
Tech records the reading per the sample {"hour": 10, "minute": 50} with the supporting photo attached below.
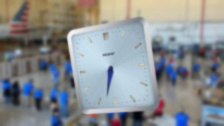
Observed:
{"hour": 6, "minute": 33}
